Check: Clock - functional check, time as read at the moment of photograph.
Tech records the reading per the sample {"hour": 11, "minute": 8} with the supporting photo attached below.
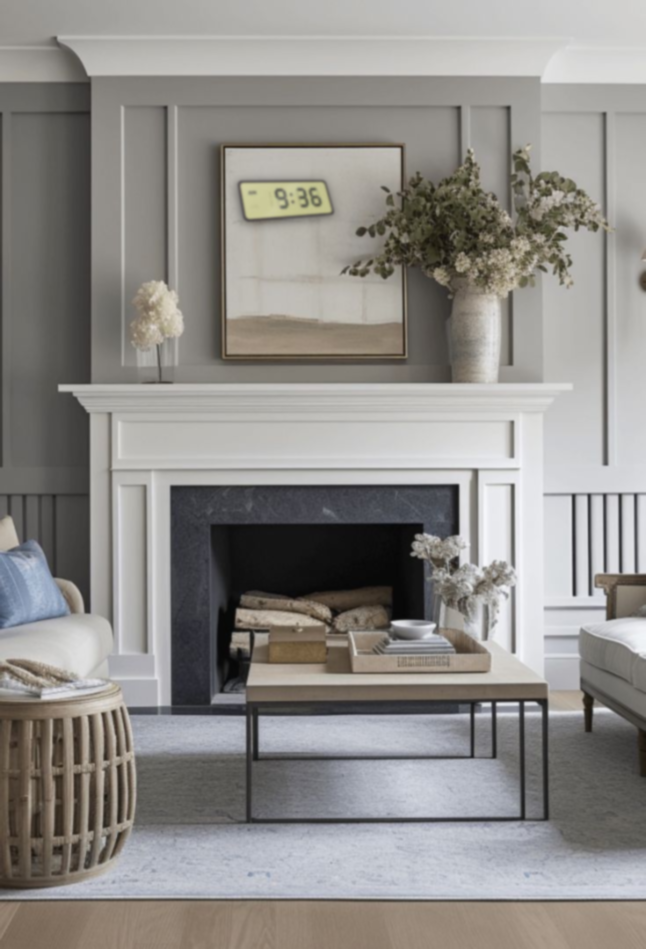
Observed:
{"hour": 9, "minute": 36}
